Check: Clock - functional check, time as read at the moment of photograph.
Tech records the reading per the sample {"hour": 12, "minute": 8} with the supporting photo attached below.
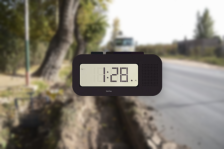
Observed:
{"hour": 1, "minute": 28}
